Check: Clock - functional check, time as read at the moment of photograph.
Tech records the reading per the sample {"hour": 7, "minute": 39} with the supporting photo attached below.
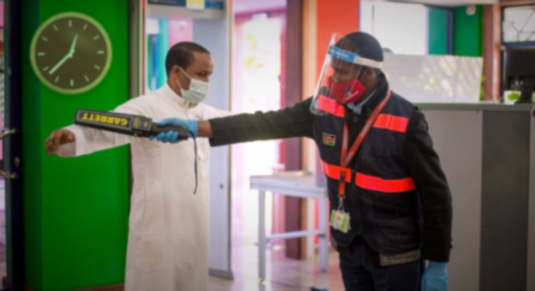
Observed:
{"hour": 12, "minute": 38}
